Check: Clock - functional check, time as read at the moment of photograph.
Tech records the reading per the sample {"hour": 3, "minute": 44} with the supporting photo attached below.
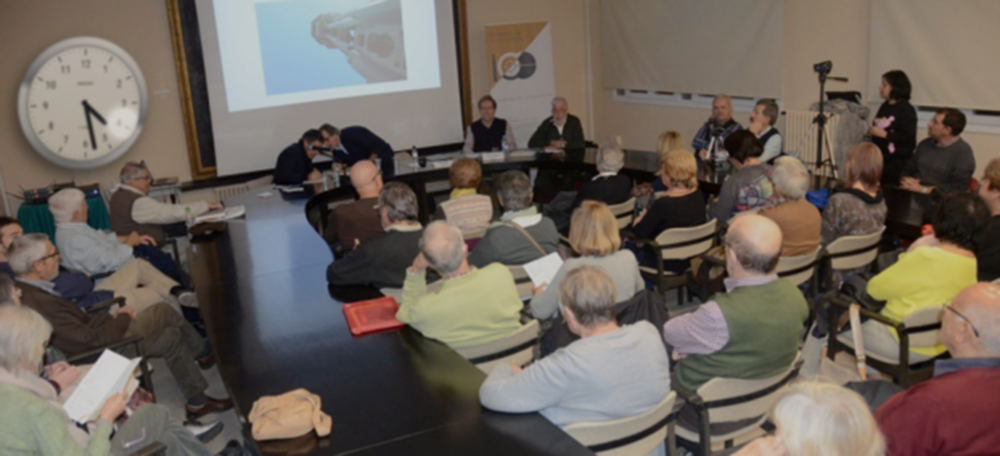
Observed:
{"hour": 4, "minute": 28}
